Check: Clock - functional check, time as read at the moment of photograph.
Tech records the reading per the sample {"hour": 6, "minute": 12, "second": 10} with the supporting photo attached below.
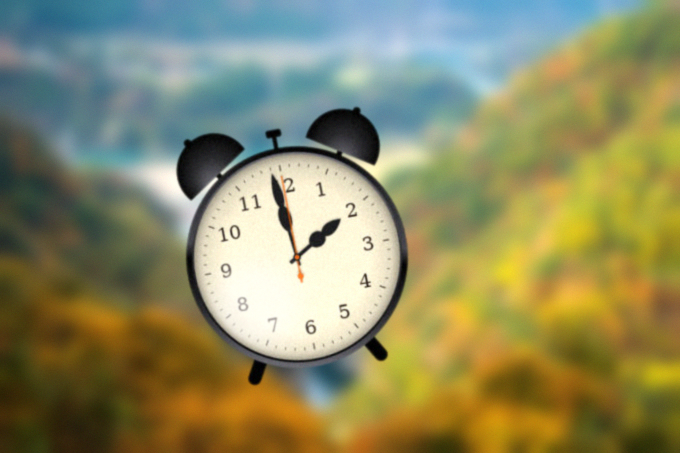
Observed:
{"hour": 1, "minute": 59, "second": 0}
